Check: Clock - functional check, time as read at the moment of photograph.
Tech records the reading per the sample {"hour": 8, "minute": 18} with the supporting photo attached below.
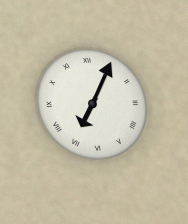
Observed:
{"hour": 7, "minute": 5}
